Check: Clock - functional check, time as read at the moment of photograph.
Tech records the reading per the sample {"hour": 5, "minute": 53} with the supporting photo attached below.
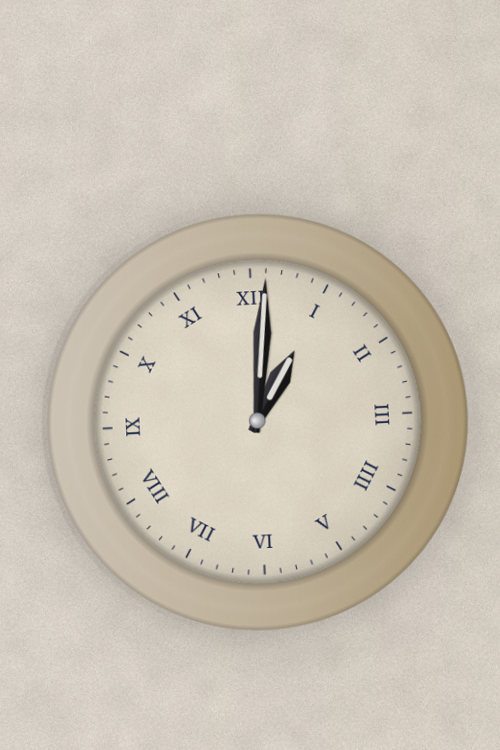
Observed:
{"hour": 1, "minute": 1}
